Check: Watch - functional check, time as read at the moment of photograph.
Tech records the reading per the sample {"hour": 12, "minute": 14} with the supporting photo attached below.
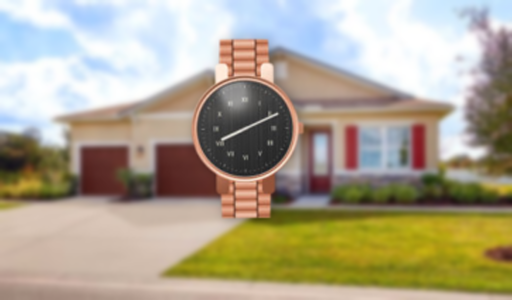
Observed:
{"hour": 8, "minute": 11}
